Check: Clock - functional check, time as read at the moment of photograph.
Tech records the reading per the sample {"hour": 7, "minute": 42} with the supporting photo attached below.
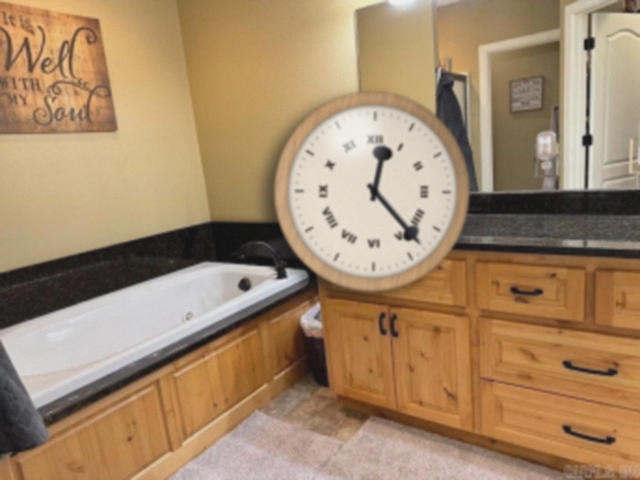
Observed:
{"hour": 12, "minute": 23}
